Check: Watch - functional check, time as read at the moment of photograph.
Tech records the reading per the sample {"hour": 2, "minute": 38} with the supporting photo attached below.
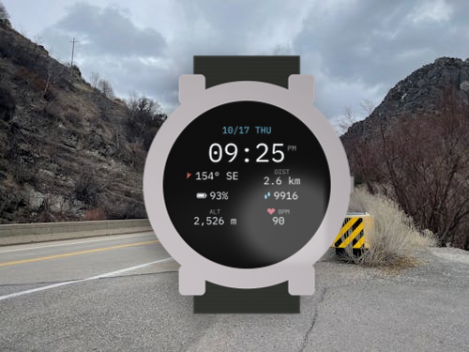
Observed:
{"hour": 9, "minute": 25}
